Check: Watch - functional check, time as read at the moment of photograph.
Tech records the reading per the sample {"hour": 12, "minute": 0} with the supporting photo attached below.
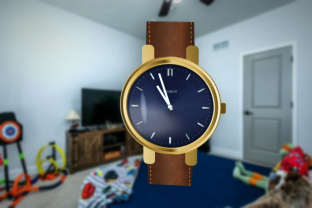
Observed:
{"hour": 10, "minute": 57}
